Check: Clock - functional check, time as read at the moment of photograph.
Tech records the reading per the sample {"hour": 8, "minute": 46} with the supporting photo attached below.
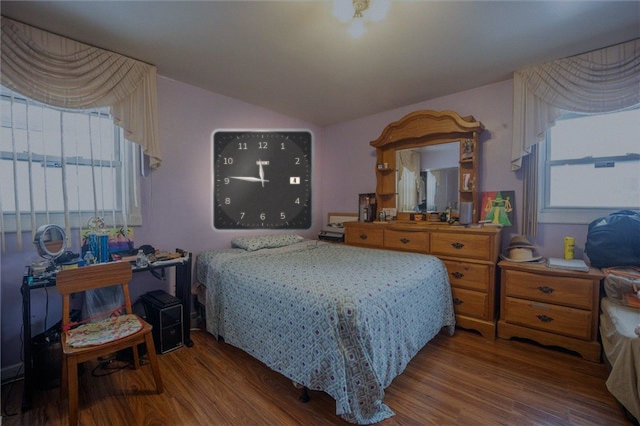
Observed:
{"hour": 11, "minute": 46}
